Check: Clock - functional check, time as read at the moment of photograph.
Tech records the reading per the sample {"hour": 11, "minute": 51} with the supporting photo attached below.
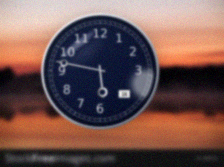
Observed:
{"hour": 5, "minute": 47}
